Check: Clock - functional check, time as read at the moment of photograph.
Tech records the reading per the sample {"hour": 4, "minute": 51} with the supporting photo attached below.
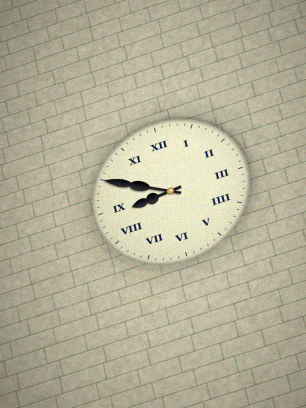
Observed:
{"hour": 8, "minute": 50}
